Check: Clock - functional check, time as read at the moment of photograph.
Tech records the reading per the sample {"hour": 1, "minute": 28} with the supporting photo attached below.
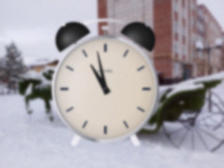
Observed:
{"hour": 10, "minute": 58}
